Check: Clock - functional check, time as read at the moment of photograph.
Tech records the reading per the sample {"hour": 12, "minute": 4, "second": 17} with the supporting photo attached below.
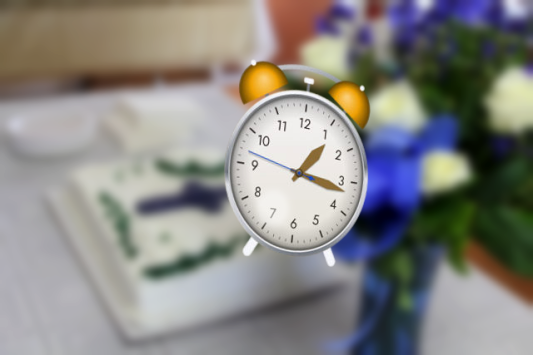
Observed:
{"hour": 1, "minute": 16, "second": 47}
